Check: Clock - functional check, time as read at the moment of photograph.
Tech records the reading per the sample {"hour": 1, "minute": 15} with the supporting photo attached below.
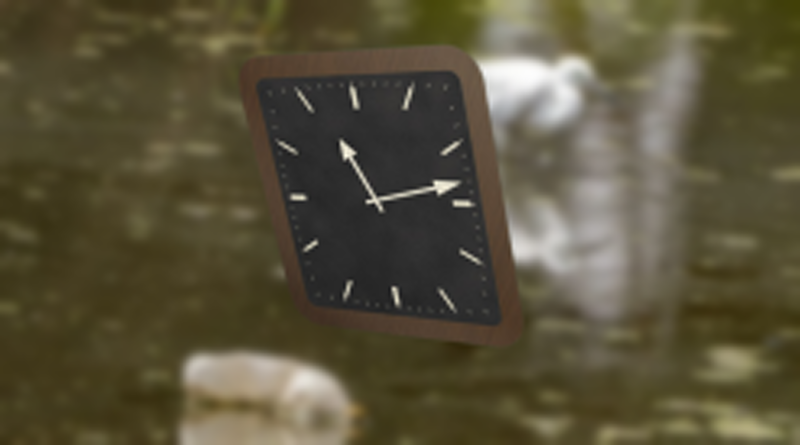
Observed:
{"hour": 11, "minute": 13}
